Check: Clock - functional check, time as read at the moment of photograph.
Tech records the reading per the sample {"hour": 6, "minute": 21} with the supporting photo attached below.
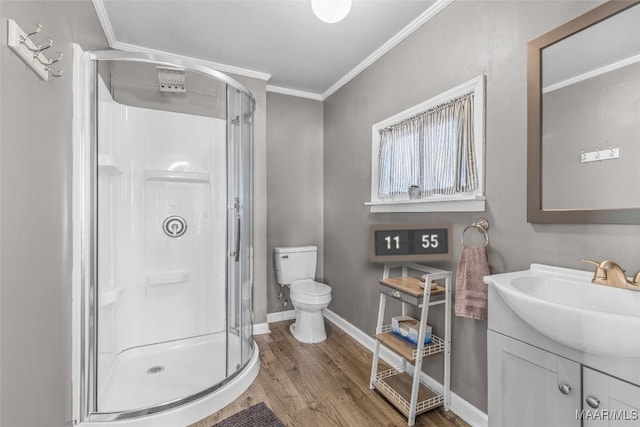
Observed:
{"hour": 11, "minute": 55}
